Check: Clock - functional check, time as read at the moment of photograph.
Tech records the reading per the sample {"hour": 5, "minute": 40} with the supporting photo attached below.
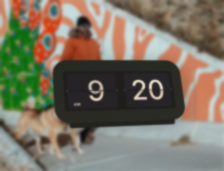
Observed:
{"hour": 9, "minute": 20}
